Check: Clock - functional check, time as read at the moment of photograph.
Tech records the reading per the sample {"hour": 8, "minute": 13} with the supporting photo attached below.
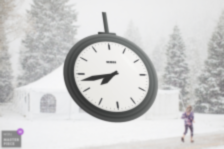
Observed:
{"hour": 7, "minute": 43}
